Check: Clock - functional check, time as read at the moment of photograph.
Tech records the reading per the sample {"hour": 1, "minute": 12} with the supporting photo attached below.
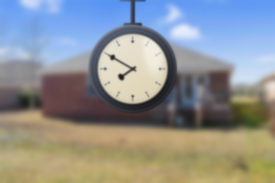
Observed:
{"hour": 7, "minute": 50}
